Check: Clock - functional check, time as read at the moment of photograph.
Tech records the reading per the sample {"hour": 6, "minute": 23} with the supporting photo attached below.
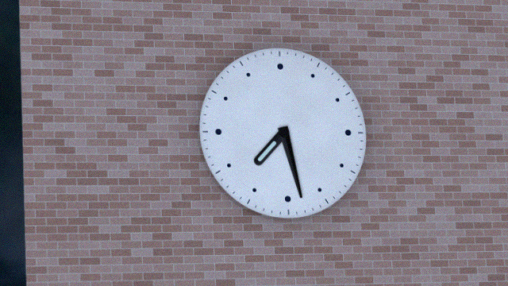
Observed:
{"hour": 7, "minute": 28}
